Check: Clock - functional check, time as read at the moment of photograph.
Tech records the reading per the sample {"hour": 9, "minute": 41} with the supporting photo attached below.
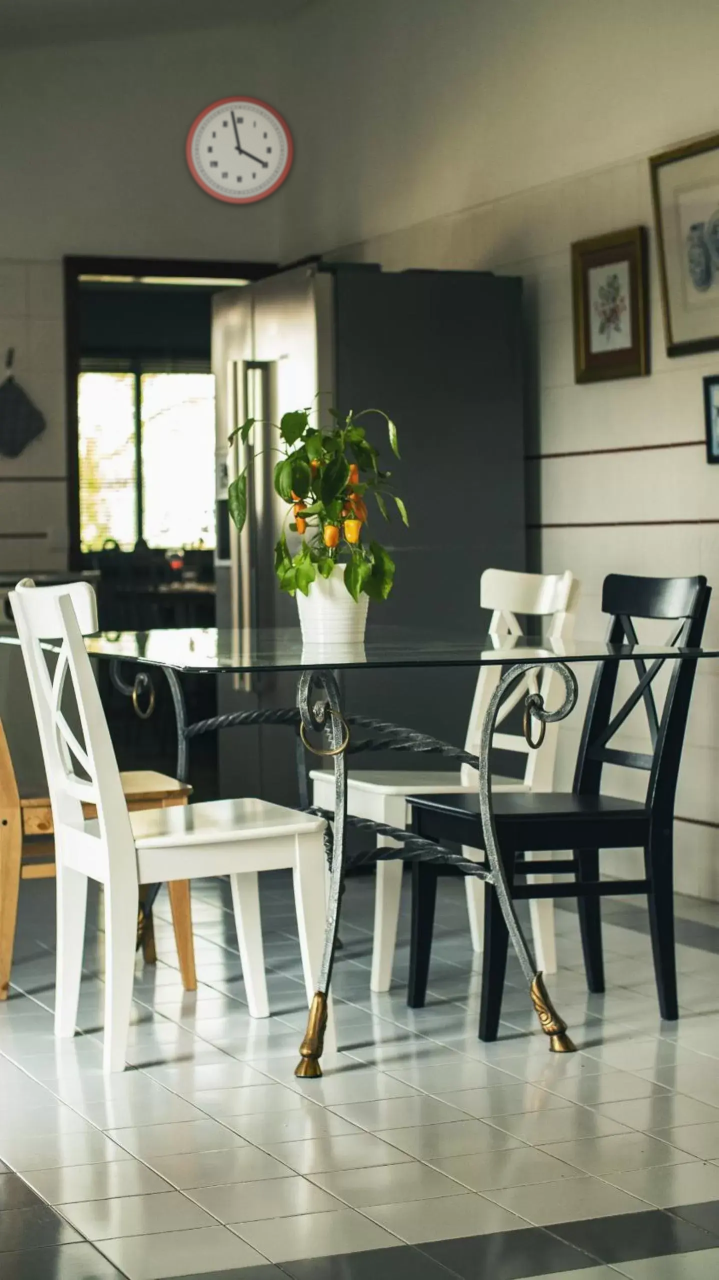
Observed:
{"hour": 3, "minute": 58}
